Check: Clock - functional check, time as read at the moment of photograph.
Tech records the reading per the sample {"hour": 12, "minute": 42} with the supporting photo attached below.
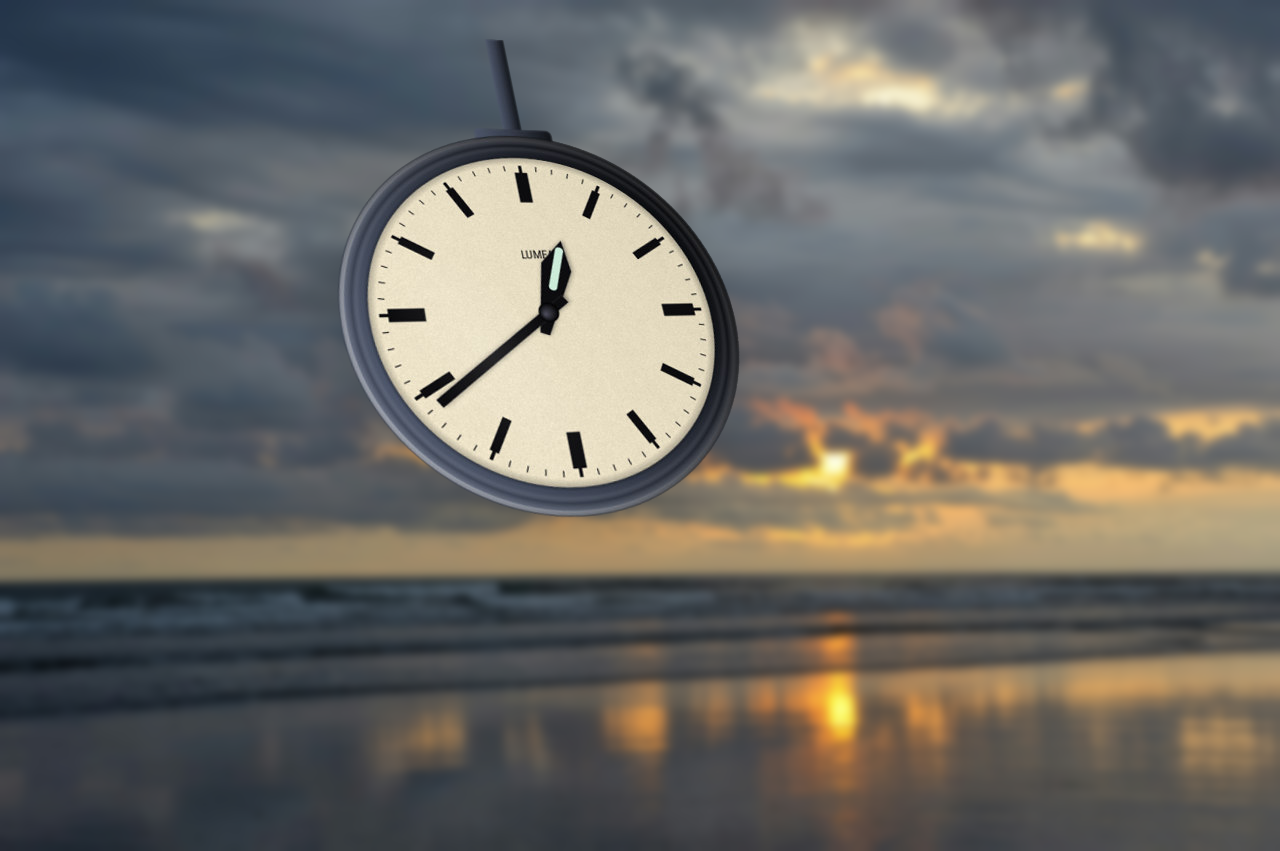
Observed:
{"hour": 12, "minute": 39}
